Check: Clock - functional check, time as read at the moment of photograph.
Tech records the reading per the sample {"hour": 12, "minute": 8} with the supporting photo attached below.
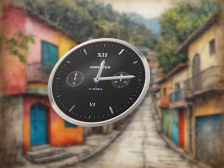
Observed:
{"hour": 12, "minute": 14}
